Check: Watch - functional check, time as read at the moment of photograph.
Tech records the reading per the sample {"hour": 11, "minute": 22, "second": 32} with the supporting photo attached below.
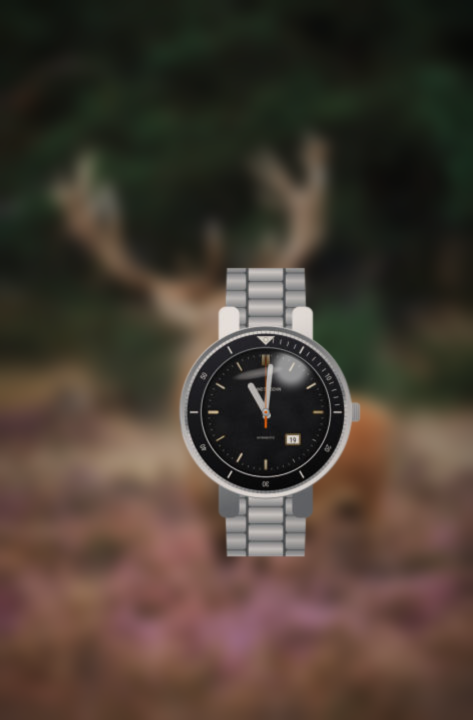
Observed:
{"hour": 11, "minute": 1, "second": 0}
